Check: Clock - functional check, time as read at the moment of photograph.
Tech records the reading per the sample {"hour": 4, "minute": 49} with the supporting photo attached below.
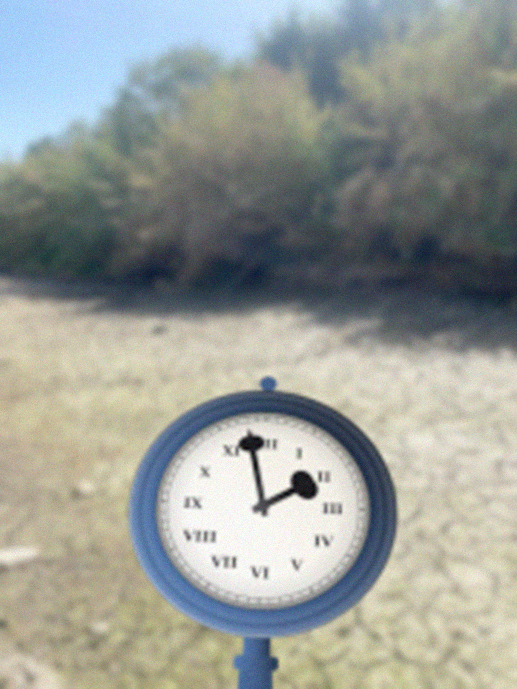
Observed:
{"hour": 1, "minute": 58}
